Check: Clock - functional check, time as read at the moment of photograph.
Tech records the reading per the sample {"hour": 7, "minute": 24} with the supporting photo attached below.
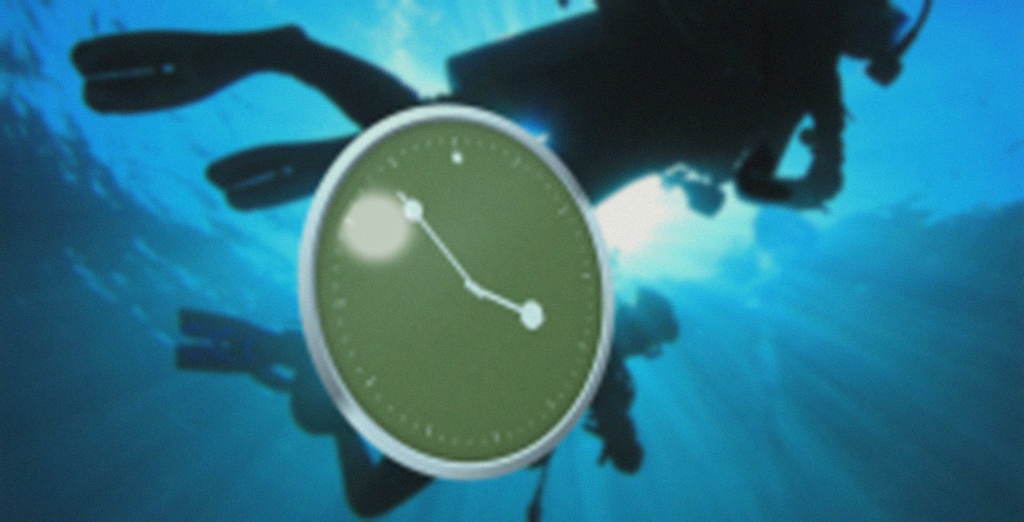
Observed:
{"hour": 3, "minute": 54}
